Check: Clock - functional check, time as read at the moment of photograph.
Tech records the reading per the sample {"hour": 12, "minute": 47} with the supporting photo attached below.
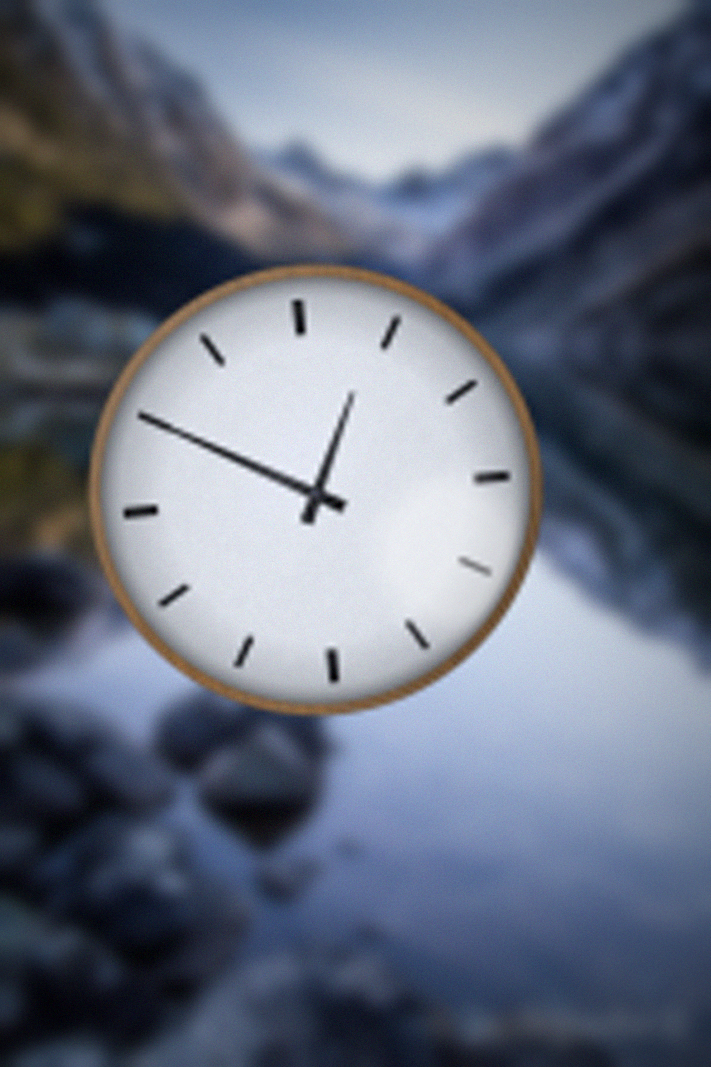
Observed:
{"hour": 12, "minute": 50}
